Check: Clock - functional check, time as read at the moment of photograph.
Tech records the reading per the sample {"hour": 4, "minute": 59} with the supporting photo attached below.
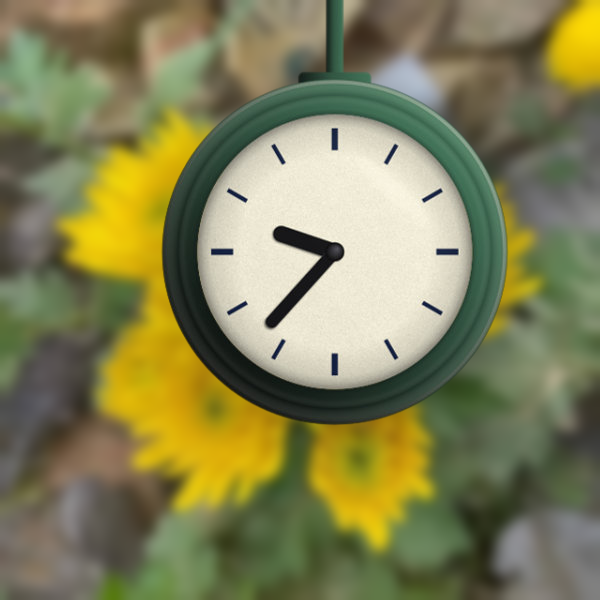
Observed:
{"hour": 9, "minute": 37}
